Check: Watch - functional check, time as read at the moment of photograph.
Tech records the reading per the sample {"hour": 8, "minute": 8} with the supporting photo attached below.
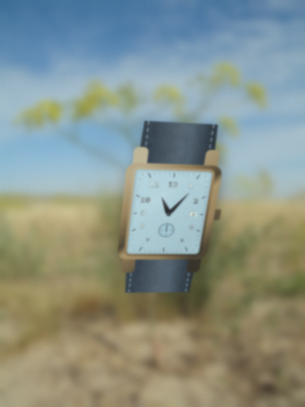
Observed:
{"hour": 11, "minute": 6}
